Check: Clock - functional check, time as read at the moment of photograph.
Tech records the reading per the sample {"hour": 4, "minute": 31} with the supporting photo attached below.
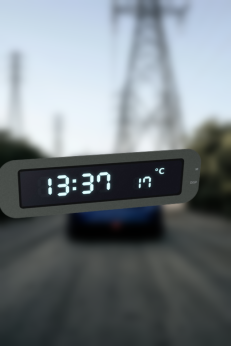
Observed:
{"hour": 13, "minute": 37}
